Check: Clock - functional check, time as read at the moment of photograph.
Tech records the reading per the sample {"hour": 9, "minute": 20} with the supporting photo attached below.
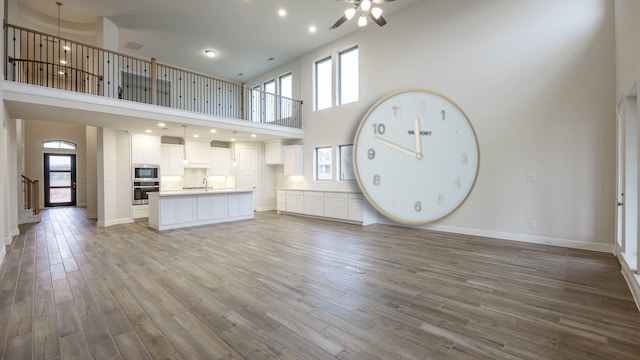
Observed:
{"hour": 11, "minute": 48}
